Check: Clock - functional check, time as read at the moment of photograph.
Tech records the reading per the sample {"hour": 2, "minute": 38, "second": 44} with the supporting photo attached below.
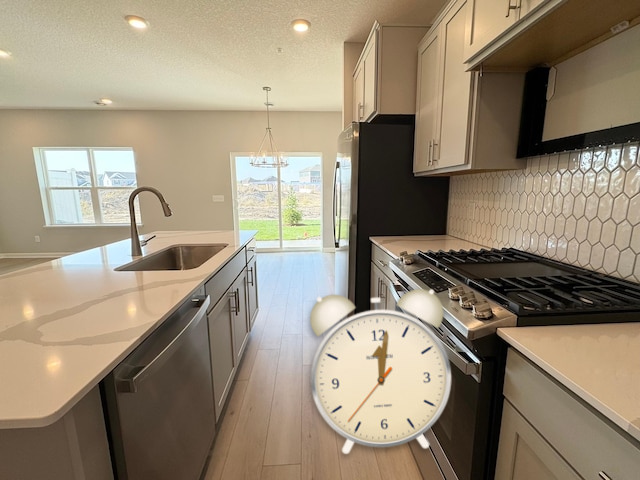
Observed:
{"hour": 12, "minute": 1, "second": 37}
